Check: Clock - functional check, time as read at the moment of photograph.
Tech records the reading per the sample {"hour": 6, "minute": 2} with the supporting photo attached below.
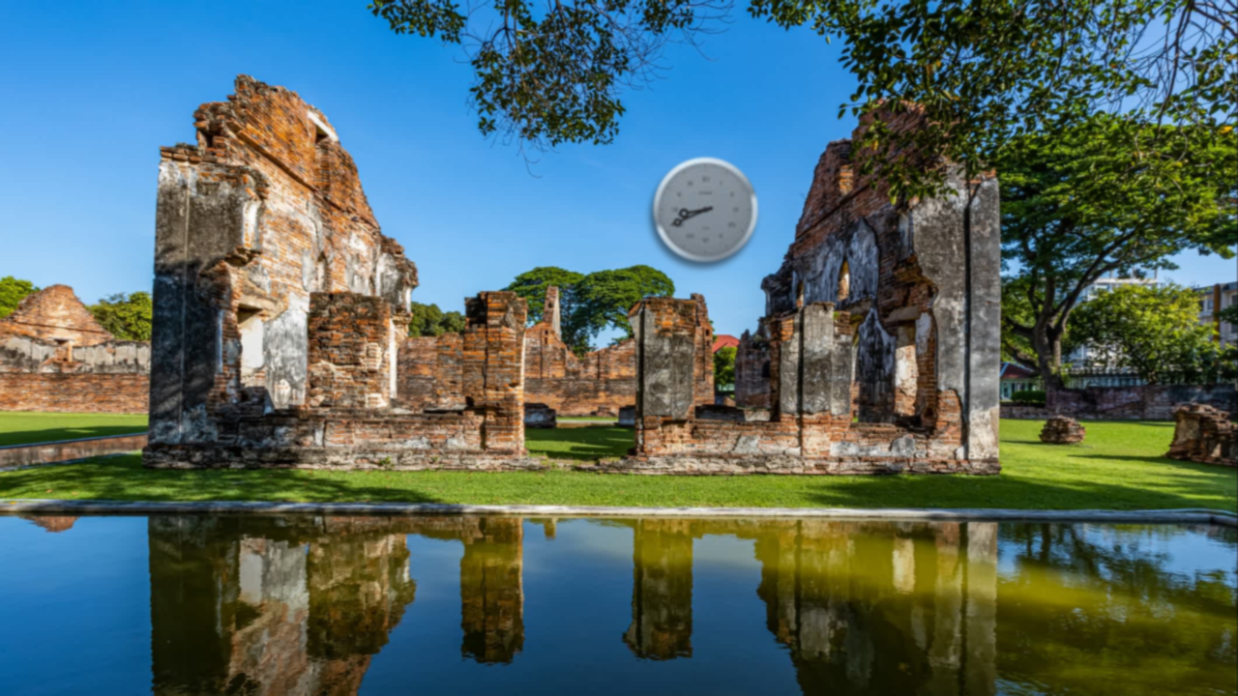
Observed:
{"hour": 8, "minute": 41}
